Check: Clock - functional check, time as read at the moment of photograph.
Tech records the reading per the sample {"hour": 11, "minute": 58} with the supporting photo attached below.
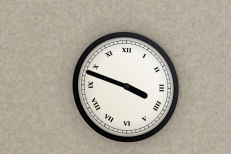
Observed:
{"hour": 3, "minute": 48}
